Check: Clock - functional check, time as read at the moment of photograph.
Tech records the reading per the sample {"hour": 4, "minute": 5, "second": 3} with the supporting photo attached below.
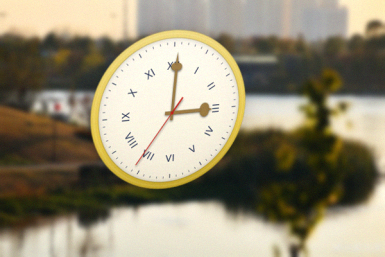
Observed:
{"hour": 3, "minute": 0, "second": 36}
